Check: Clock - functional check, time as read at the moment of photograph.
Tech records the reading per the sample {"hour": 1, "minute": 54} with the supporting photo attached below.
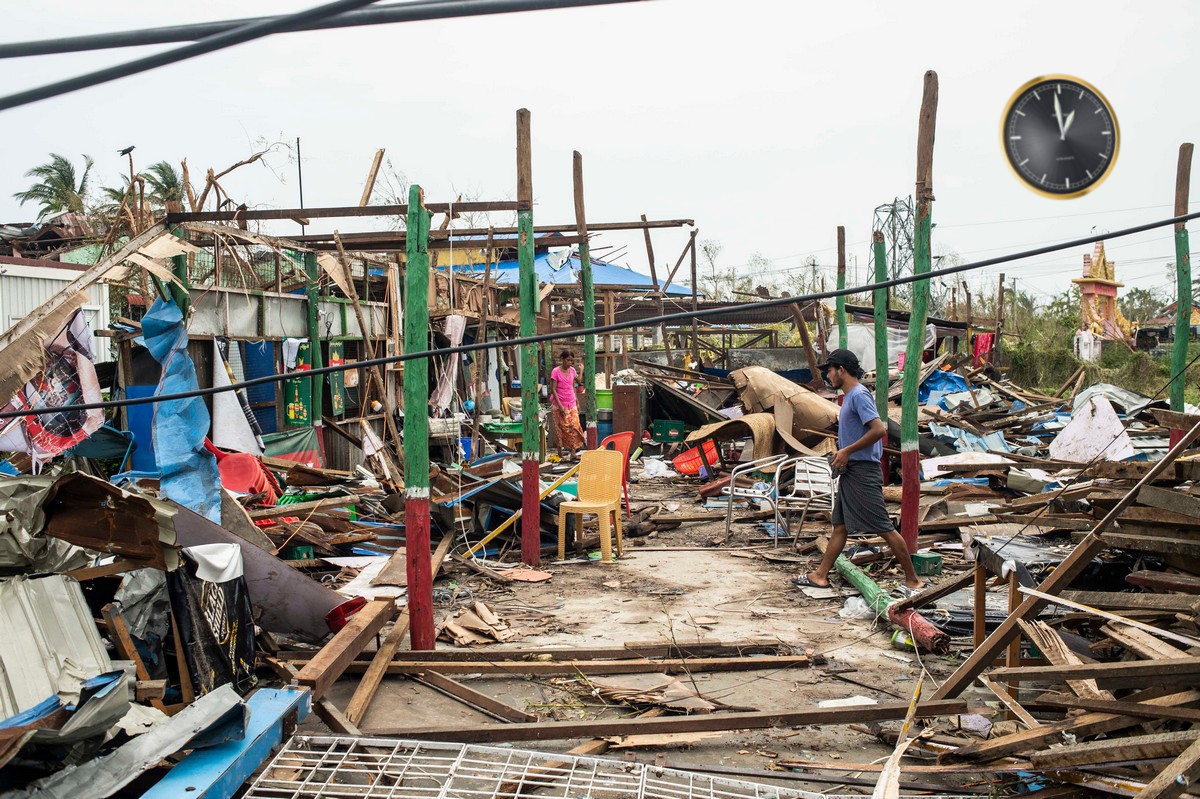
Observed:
{"hour": 12, "minute": 59}
